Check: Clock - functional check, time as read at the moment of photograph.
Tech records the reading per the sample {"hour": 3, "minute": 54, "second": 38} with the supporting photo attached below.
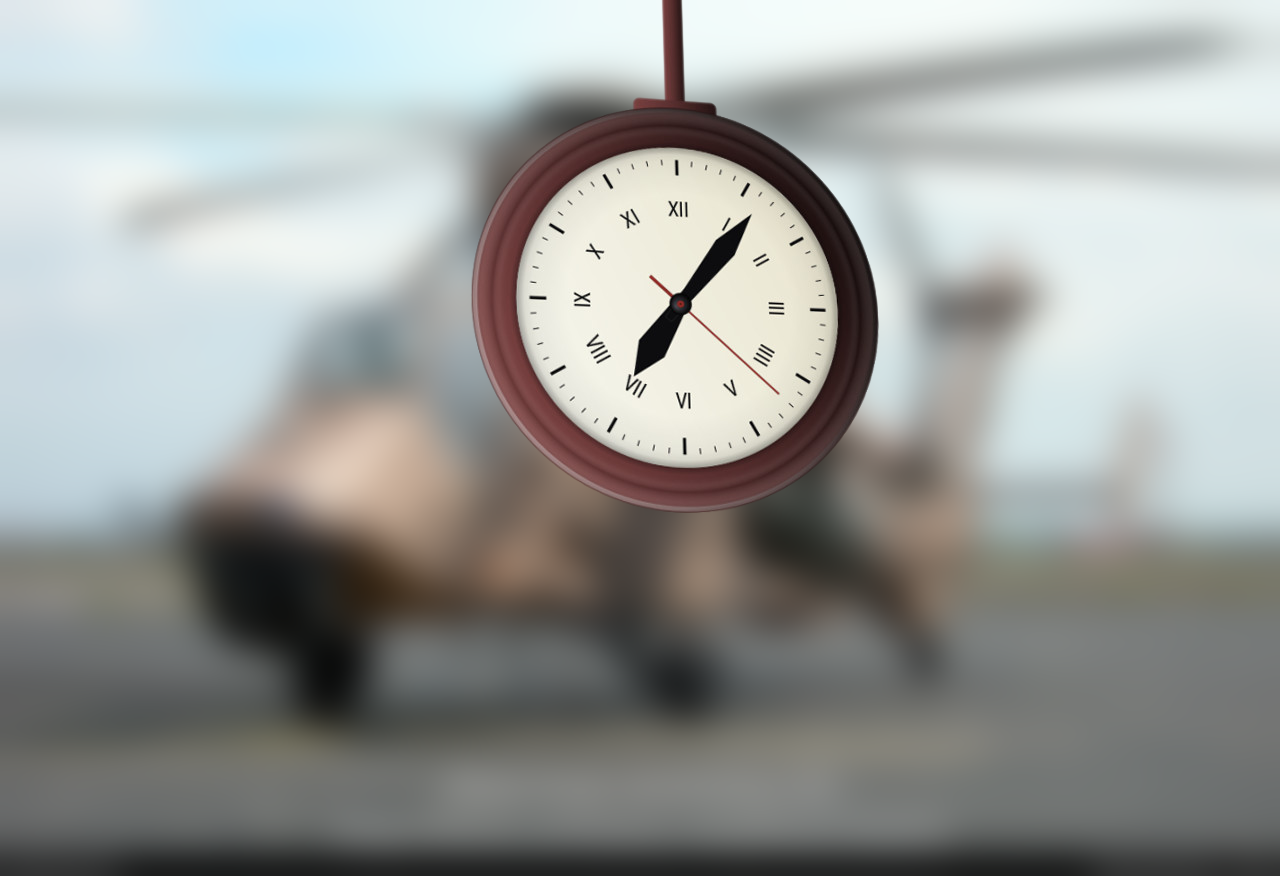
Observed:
{"hour": 7, "minute": 6, "second": 22}
